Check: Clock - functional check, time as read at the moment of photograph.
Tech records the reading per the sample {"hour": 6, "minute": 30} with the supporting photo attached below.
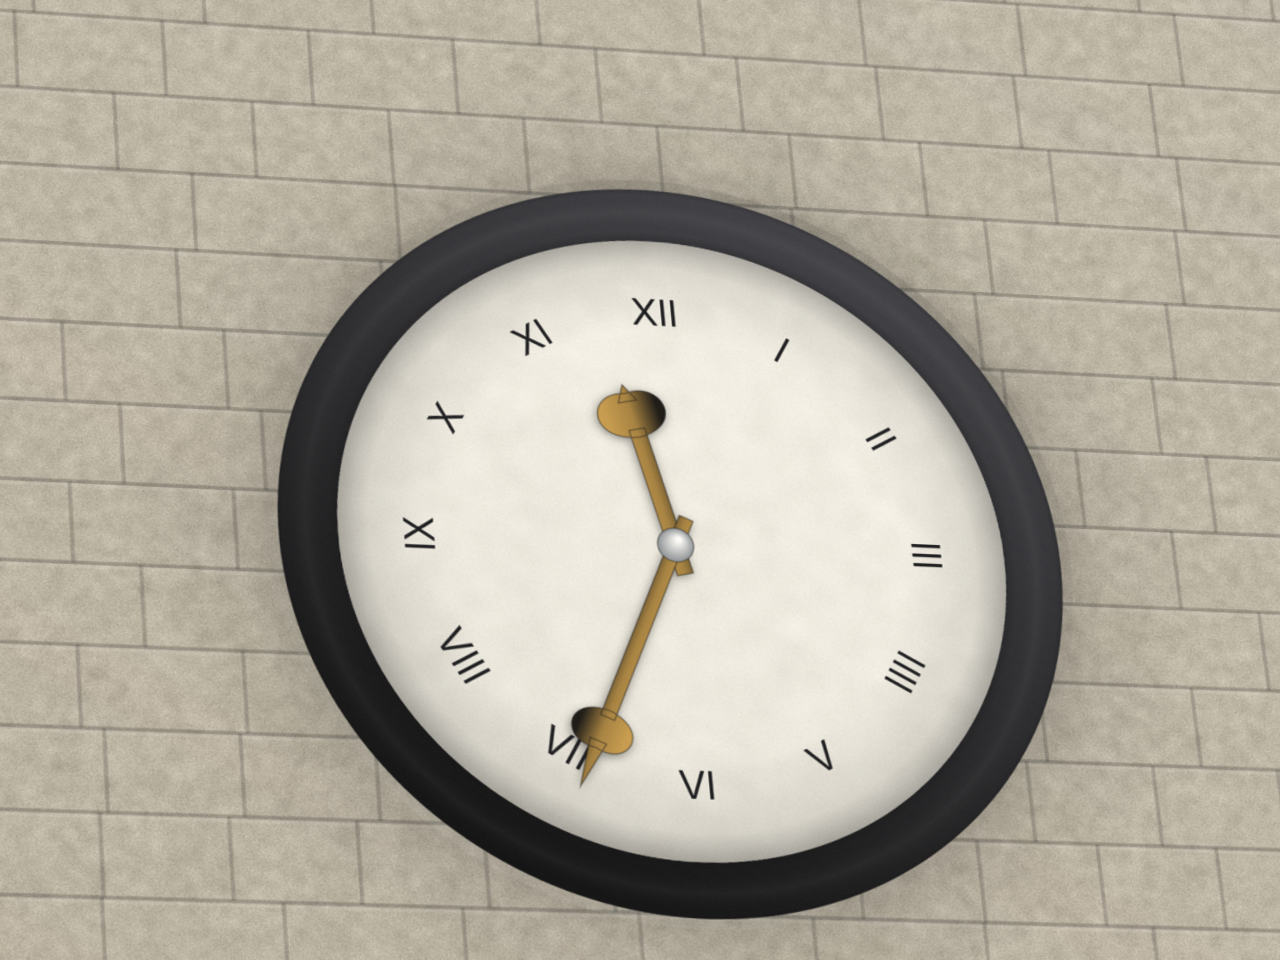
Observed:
{"hour": 11, "minute": 34}
